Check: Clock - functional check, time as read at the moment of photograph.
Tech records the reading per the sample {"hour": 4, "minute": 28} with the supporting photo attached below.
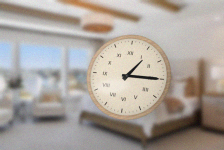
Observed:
{"hour": 1, "minute": 15}
